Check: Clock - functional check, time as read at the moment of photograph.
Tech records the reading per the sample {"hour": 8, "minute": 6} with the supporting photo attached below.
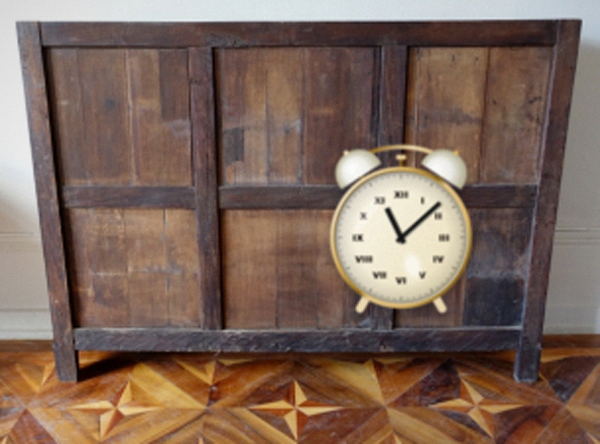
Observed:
{"hour": 11, "minute": 8}
